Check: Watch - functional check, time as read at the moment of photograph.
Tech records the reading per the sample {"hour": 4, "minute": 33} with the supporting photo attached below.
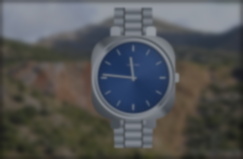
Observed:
{"hour": 11, "minute": 46}
